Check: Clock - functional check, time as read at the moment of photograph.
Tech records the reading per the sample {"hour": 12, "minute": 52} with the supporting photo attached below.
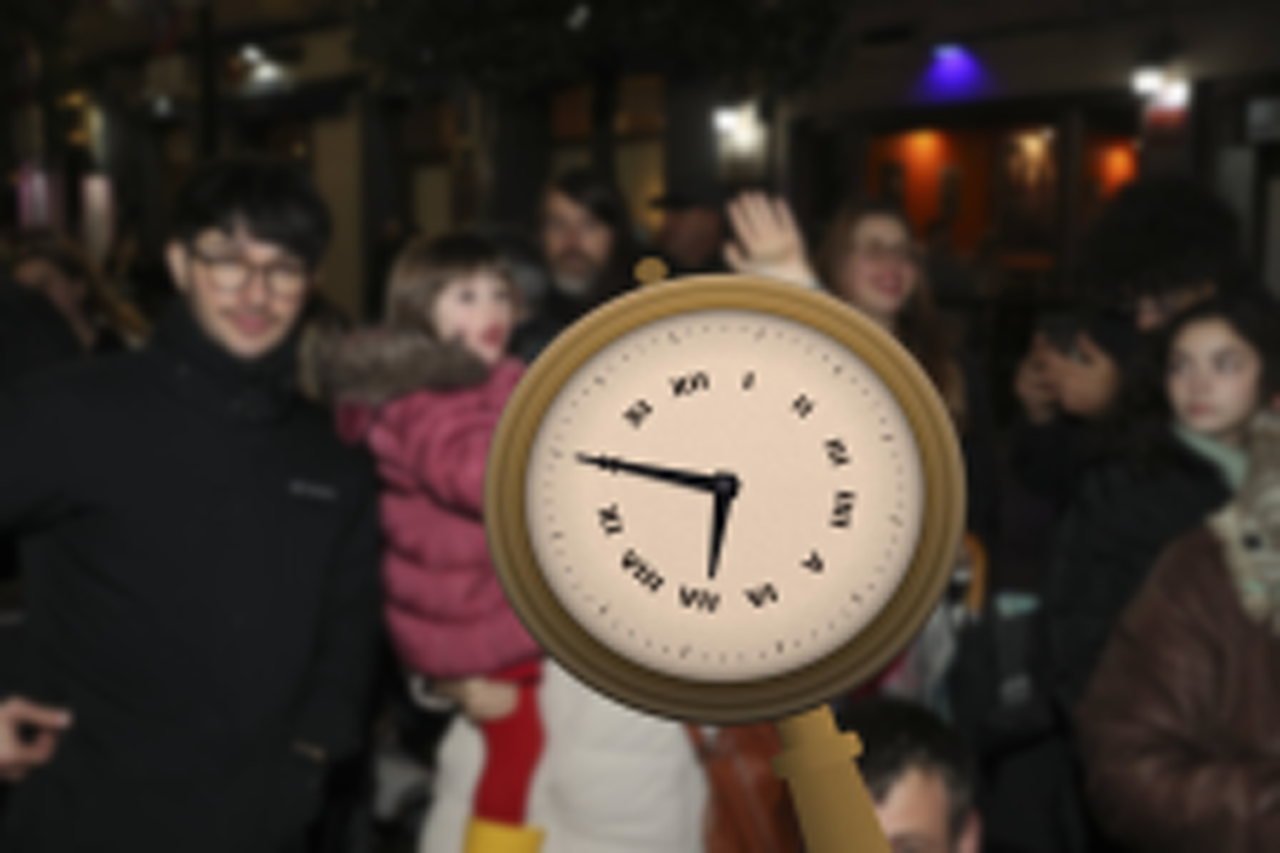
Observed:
{"hour": 6, "minute": 50}
